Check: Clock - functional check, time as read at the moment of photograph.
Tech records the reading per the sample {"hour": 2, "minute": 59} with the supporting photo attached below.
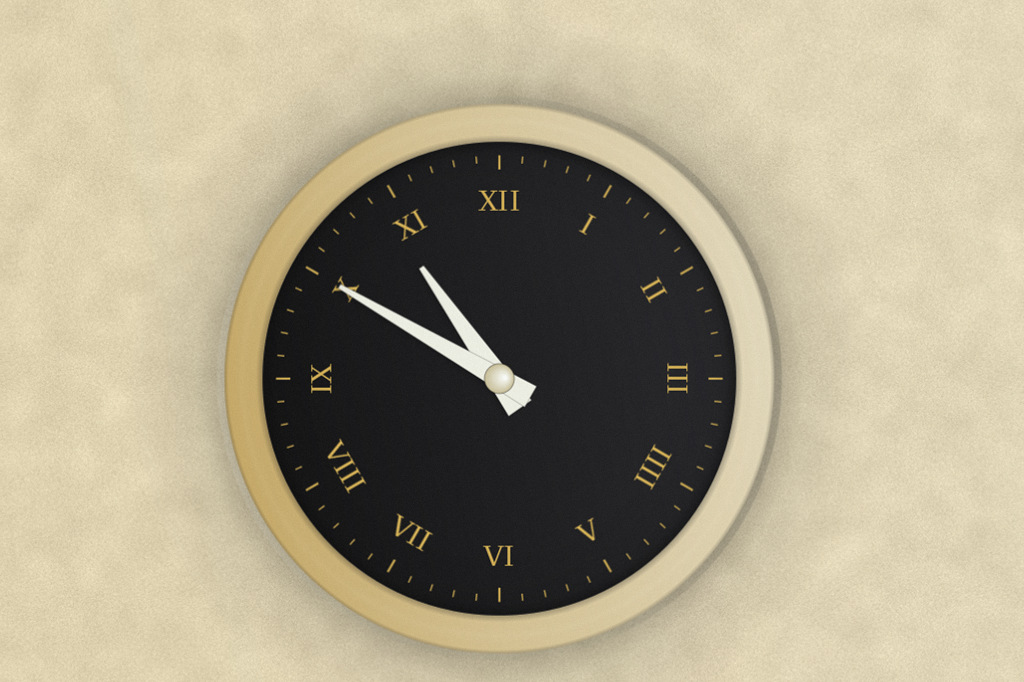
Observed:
{"hour": 10, "minute": 50}
